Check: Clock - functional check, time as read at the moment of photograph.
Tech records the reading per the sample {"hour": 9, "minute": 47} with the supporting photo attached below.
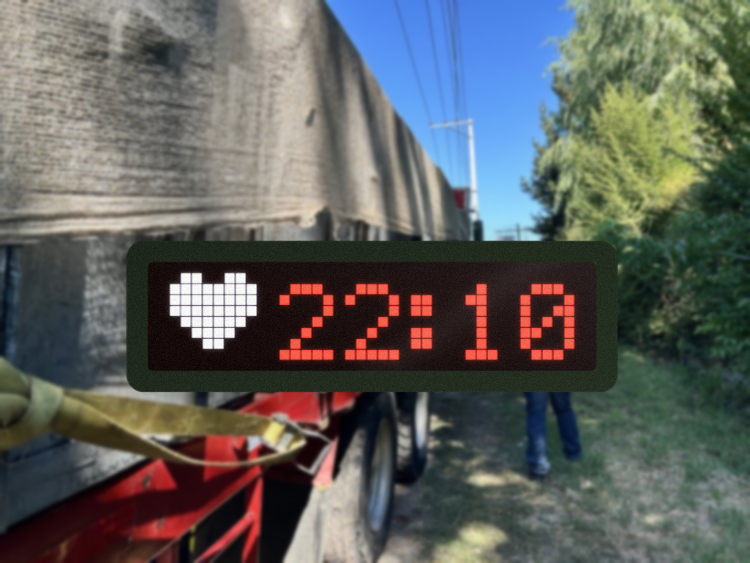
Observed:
{"hour": 22, "minute": 10}
